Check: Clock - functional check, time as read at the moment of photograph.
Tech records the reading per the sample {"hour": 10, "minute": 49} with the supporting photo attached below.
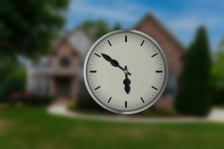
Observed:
{"hour": 5, "minute": 51}
